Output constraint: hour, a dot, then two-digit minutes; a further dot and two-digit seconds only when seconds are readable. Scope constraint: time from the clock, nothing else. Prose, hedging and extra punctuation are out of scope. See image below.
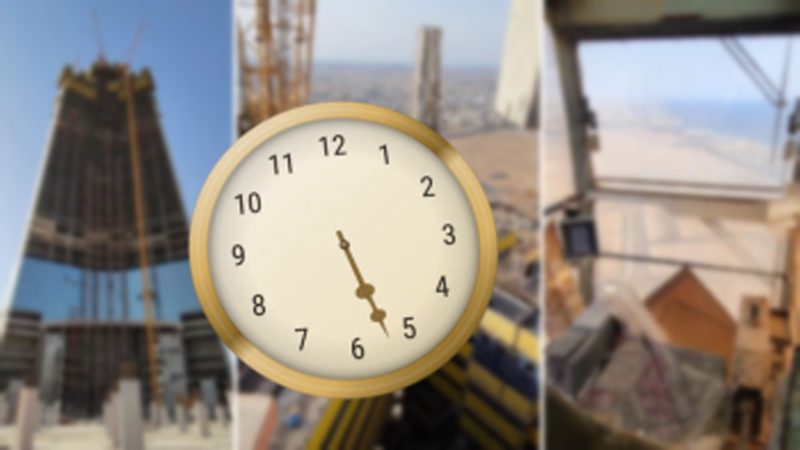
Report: 5.27
